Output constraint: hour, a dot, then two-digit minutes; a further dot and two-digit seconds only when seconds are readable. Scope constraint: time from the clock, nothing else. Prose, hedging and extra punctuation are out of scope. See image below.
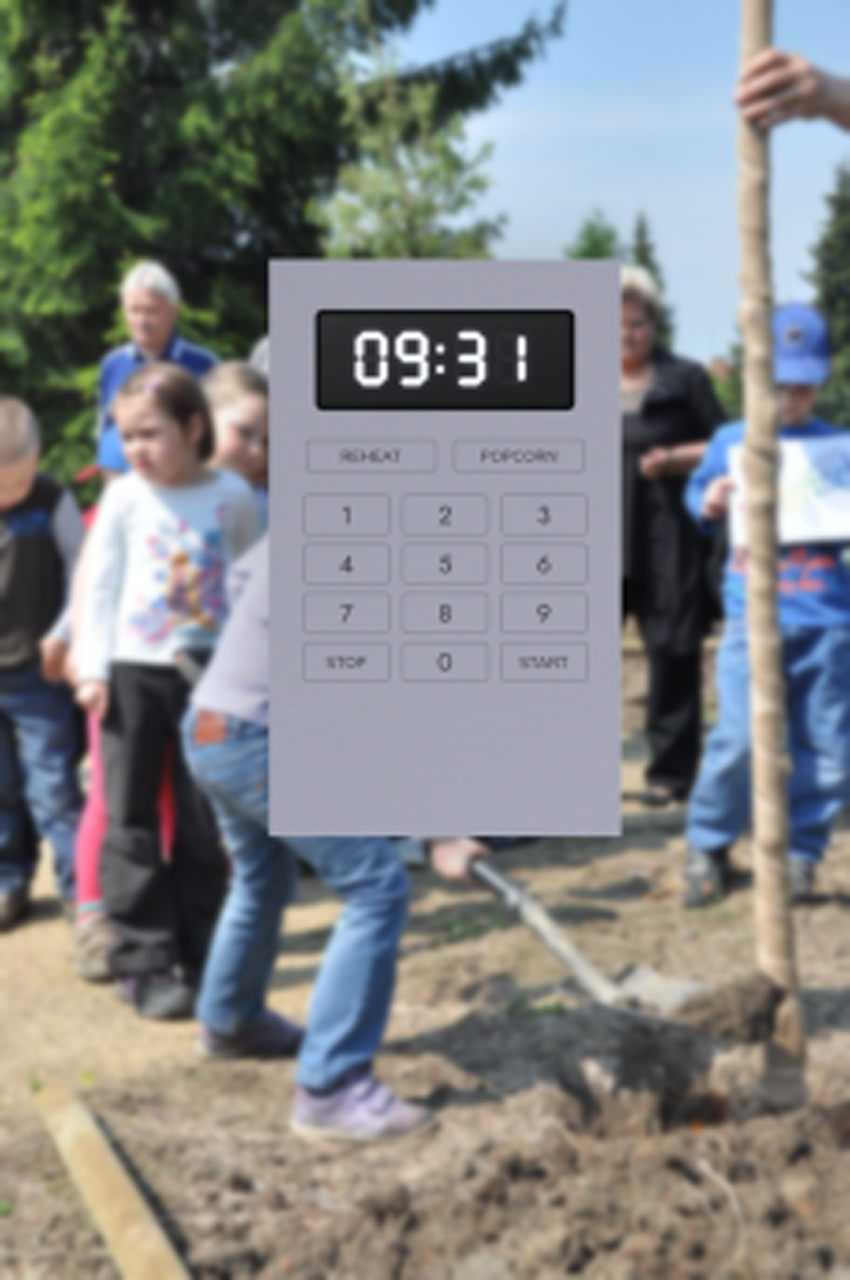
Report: 9.31
